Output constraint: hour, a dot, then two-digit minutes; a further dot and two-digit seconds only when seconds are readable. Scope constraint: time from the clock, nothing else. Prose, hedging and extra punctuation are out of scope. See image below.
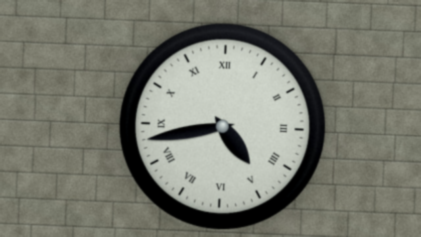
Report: 4.43
